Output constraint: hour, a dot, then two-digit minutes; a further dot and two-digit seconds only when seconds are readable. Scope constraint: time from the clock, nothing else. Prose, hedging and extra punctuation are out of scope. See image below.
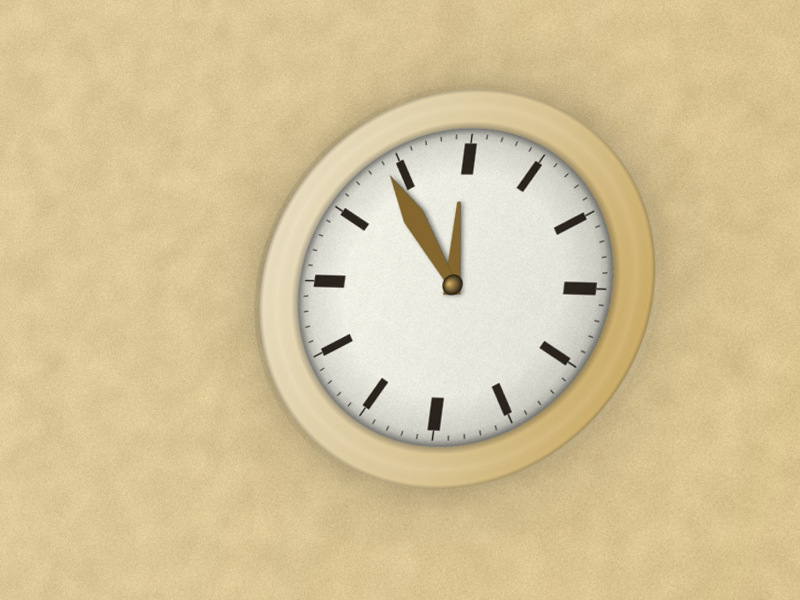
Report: 11.54
